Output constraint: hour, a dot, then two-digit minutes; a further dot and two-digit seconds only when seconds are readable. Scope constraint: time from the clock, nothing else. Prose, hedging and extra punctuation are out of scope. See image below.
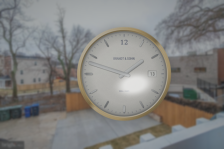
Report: 1.48
